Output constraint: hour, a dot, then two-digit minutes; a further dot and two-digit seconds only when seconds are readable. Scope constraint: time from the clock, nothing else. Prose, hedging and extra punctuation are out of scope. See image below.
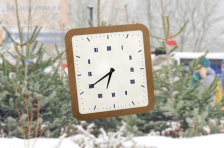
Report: 6.40
